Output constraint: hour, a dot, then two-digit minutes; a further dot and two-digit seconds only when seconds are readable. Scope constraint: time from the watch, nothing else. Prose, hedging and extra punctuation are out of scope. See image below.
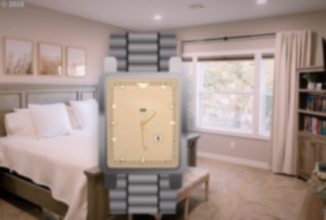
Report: 1.29
